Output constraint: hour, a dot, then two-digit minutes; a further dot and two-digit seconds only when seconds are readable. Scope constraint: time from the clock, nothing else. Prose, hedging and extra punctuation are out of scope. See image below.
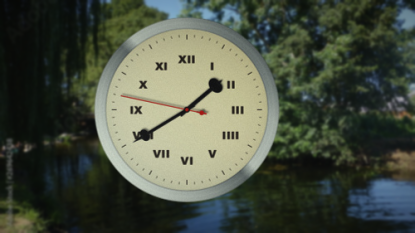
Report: 1.39.47
